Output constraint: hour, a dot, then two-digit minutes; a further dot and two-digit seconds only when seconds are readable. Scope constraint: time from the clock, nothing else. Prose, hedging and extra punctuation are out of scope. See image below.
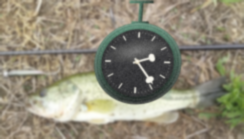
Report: 2.24
